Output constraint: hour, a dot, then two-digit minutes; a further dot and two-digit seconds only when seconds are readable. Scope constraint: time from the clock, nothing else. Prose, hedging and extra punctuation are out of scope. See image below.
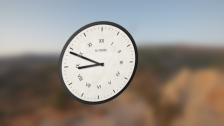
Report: 8.49
